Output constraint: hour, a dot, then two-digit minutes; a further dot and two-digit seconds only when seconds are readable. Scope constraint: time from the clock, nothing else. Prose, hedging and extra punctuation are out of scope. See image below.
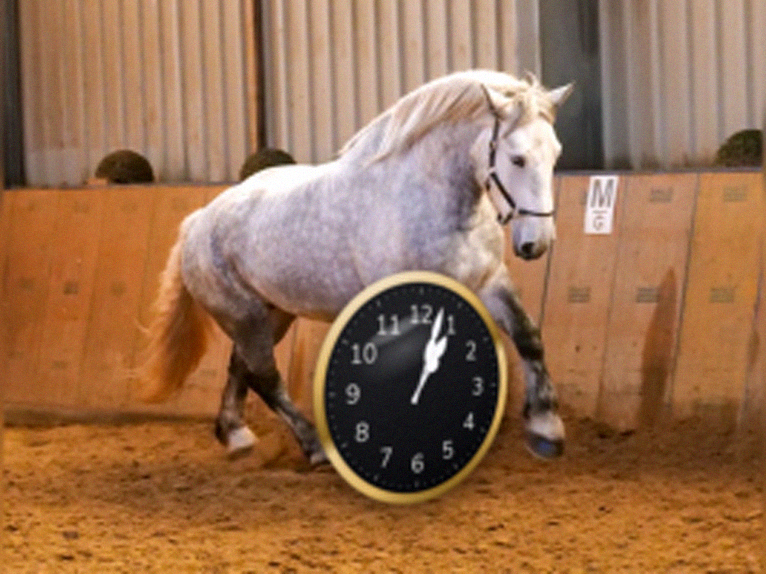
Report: 1.03
